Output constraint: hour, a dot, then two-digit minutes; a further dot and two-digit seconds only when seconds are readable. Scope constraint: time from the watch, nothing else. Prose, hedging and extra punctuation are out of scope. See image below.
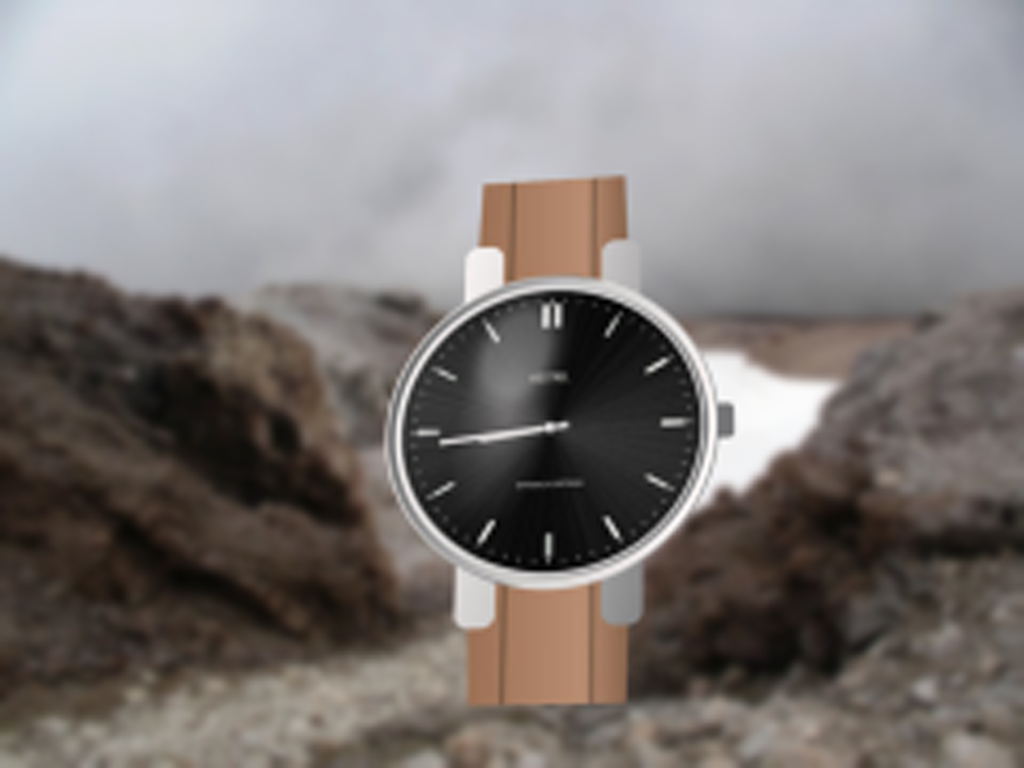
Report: 8.44
